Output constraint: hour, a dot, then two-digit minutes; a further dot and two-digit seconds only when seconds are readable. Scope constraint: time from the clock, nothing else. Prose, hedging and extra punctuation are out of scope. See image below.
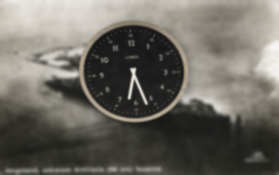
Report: 6.27
